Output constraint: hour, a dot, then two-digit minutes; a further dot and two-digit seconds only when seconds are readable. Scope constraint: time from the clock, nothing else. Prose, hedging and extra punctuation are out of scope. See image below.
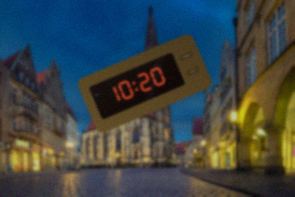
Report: 10.20
